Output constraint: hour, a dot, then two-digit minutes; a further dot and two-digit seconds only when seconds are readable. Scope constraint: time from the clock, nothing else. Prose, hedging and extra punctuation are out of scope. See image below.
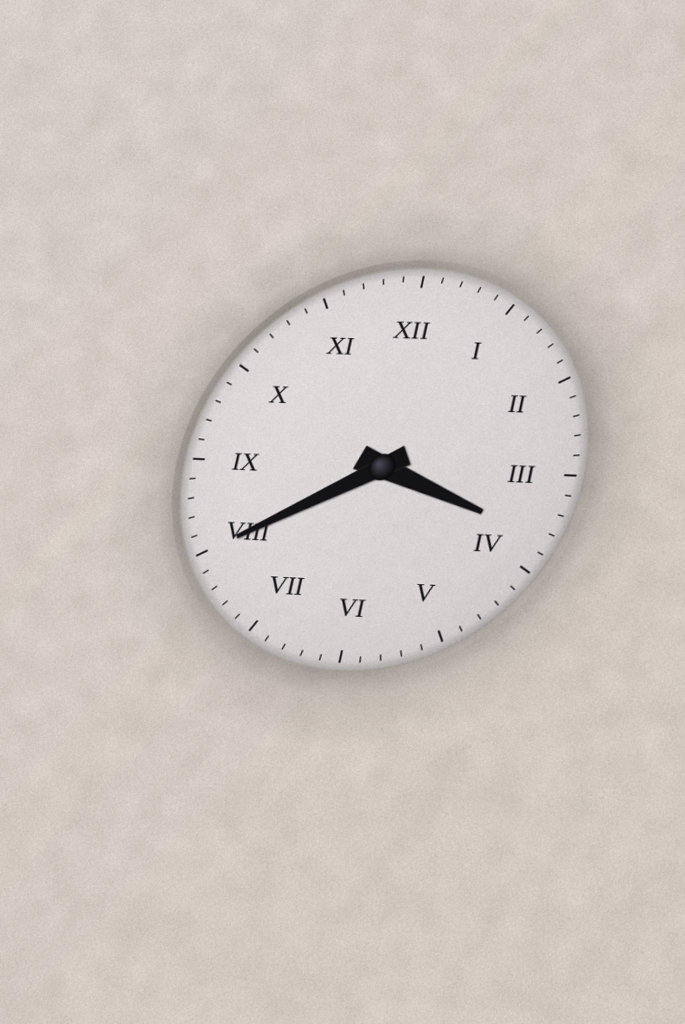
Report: 3.40
